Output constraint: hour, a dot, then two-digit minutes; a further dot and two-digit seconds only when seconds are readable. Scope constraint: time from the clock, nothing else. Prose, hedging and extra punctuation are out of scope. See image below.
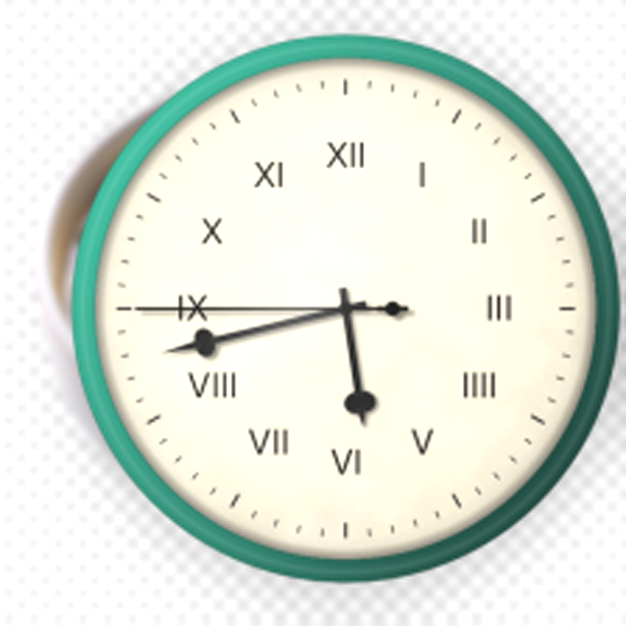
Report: 5.42.45
